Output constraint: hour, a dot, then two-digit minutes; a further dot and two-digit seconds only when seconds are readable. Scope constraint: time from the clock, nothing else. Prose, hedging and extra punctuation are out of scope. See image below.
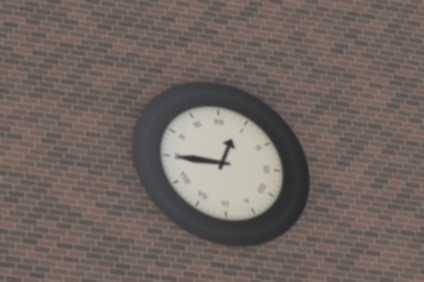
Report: 12.45
